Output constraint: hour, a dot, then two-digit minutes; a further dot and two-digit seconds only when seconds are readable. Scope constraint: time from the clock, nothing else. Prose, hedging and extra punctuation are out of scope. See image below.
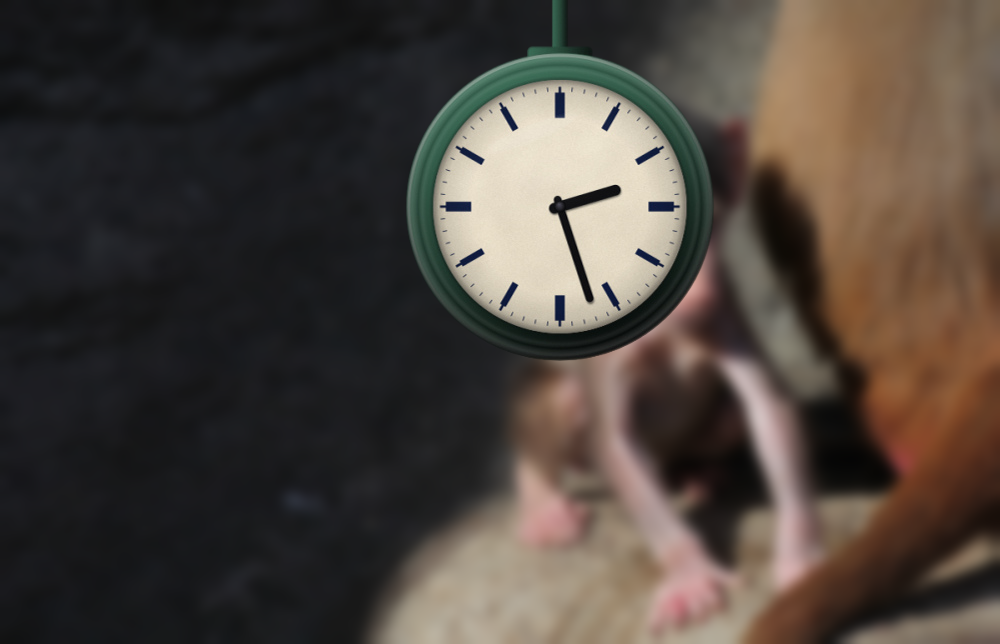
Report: 2.27
